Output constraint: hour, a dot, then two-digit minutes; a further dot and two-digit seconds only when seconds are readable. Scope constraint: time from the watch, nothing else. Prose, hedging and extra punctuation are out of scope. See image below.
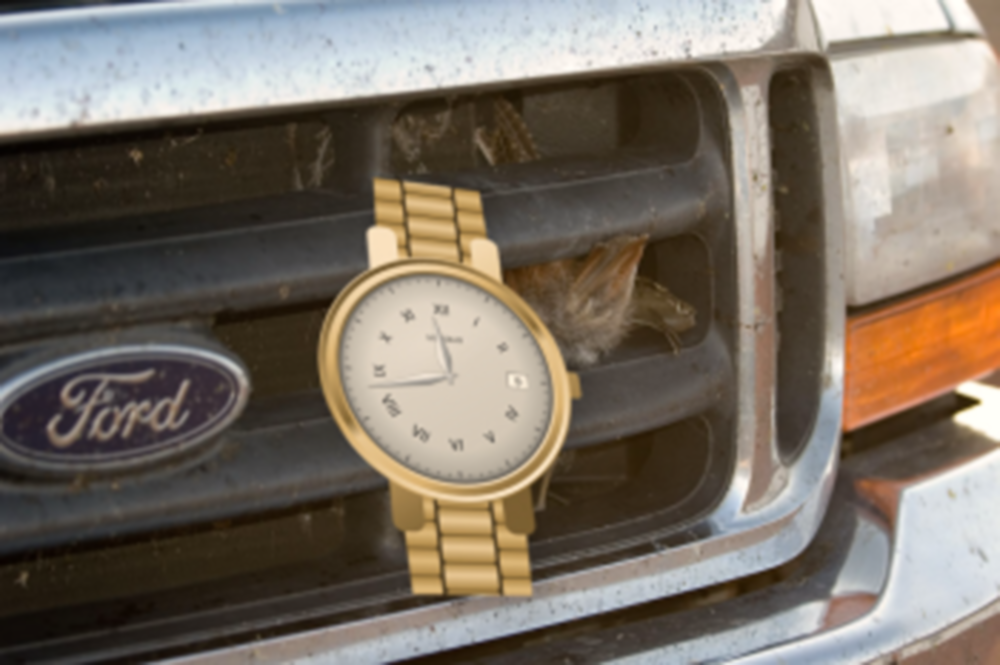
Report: 11.43
